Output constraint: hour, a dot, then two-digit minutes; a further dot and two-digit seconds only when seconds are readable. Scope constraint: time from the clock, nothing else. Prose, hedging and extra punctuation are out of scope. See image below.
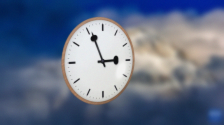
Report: 2.56
